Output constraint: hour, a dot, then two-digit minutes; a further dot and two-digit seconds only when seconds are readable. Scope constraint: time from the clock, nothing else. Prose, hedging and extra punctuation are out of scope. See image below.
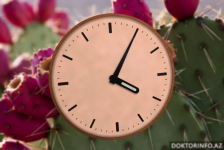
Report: 4.05
